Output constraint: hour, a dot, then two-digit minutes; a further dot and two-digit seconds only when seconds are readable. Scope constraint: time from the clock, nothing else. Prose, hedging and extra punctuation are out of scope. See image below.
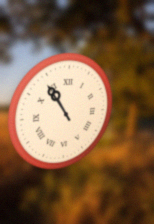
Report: 10.54
